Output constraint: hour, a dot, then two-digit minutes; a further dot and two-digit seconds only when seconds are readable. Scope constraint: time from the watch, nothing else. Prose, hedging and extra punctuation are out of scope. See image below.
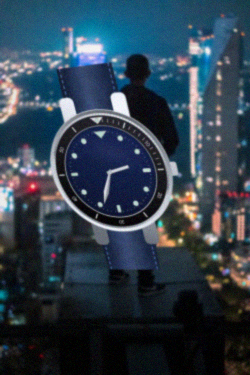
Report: 2.34
